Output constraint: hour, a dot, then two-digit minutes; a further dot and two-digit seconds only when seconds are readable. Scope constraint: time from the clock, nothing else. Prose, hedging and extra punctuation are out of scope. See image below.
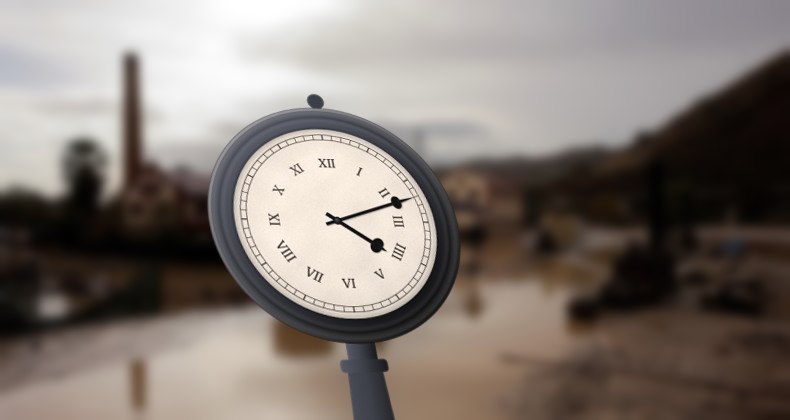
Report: 4.12
